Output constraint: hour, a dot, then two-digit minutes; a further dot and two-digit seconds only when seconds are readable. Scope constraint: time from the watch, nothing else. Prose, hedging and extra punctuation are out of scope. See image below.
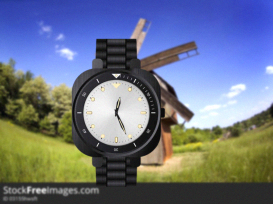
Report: 12.26
